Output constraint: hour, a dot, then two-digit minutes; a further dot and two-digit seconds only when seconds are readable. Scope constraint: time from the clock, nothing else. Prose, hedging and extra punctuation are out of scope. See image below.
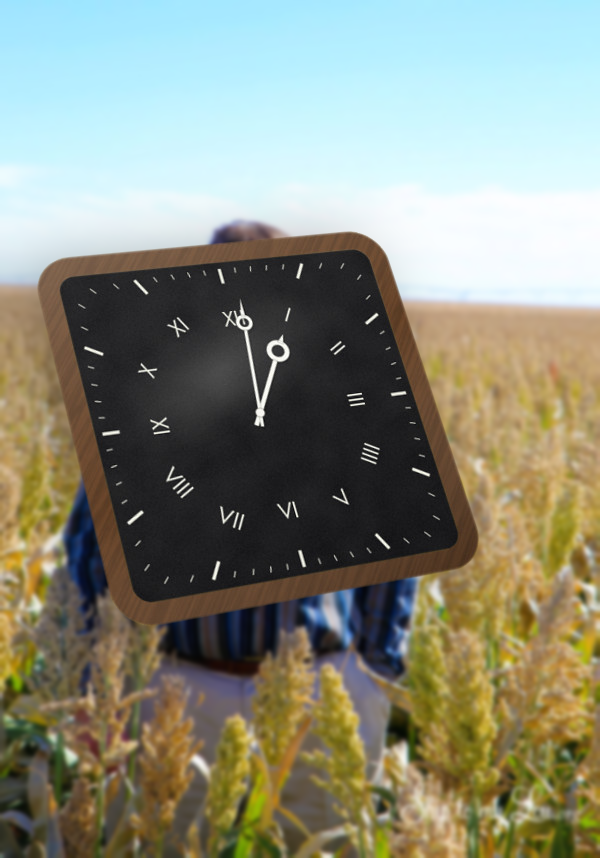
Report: 1.01
